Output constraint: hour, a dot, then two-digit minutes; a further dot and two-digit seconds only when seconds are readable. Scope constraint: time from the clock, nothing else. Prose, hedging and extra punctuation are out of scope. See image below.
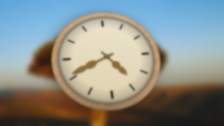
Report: 4.41
